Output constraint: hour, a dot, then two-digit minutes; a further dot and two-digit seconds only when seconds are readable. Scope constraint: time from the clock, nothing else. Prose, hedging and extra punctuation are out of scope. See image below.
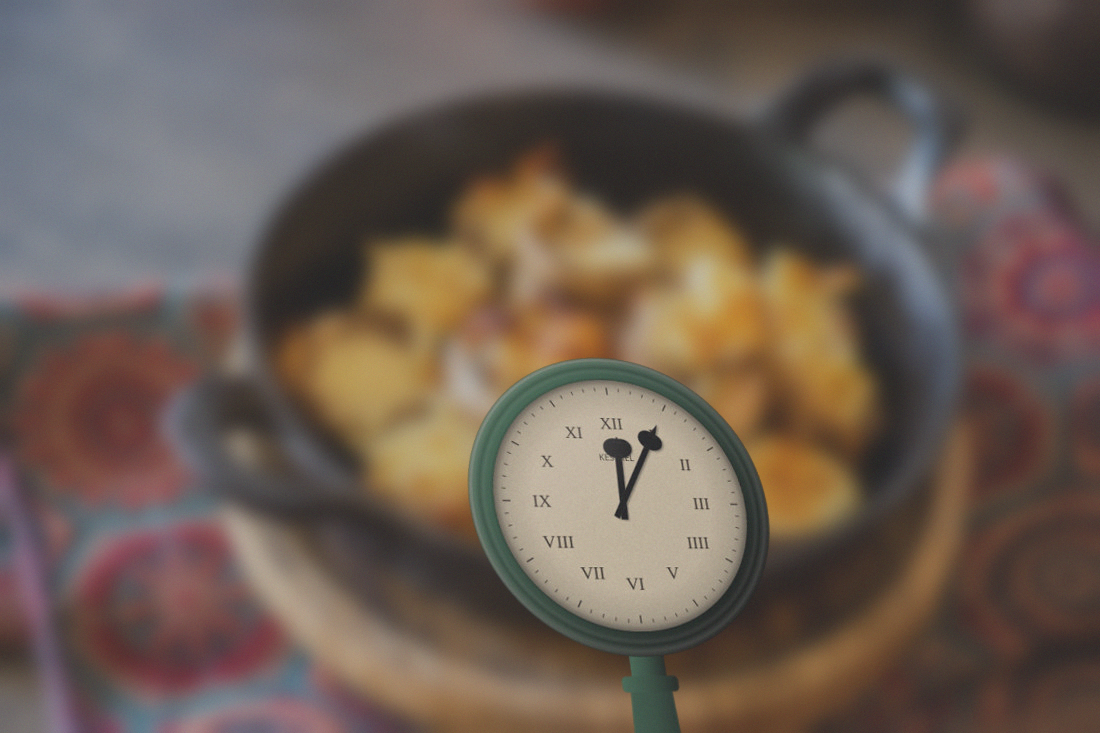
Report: 12.05
